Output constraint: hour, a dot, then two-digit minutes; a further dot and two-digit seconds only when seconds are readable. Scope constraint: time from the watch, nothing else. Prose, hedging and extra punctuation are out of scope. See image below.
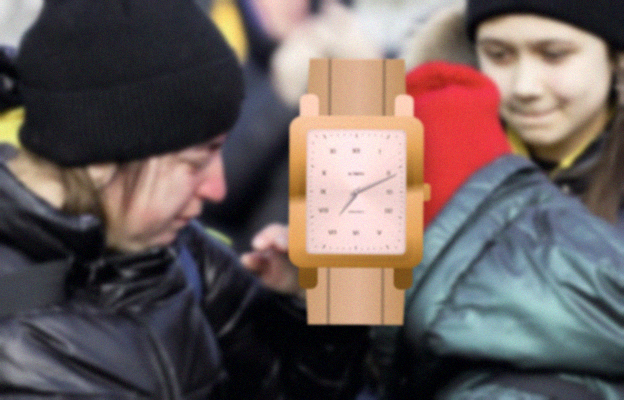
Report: 7.11
